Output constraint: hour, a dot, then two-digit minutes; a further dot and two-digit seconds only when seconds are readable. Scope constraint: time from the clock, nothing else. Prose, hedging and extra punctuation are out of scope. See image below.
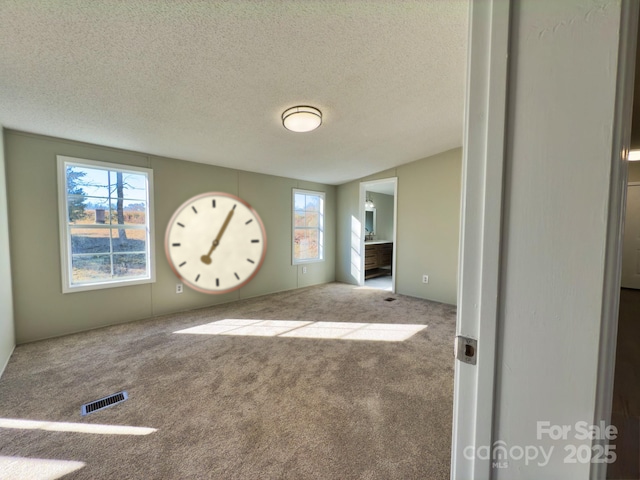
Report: 7.05
